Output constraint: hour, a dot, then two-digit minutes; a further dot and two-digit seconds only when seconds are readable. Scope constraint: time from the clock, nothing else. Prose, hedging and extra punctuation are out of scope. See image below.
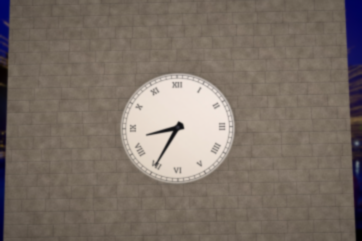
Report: 8.35
